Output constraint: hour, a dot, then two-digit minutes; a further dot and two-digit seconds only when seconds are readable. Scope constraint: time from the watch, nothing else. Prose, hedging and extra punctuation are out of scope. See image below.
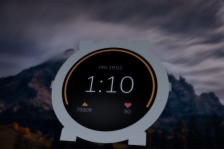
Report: 1.10
